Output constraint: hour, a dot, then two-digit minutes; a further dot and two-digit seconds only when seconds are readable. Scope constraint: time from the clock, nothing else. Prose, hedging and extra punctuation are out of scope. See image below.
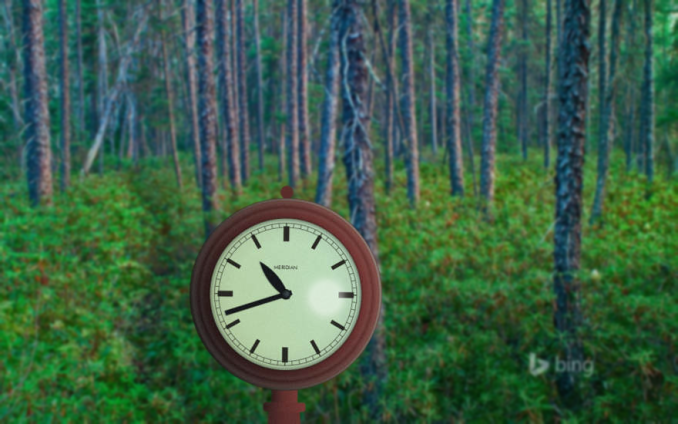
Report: 10.42
